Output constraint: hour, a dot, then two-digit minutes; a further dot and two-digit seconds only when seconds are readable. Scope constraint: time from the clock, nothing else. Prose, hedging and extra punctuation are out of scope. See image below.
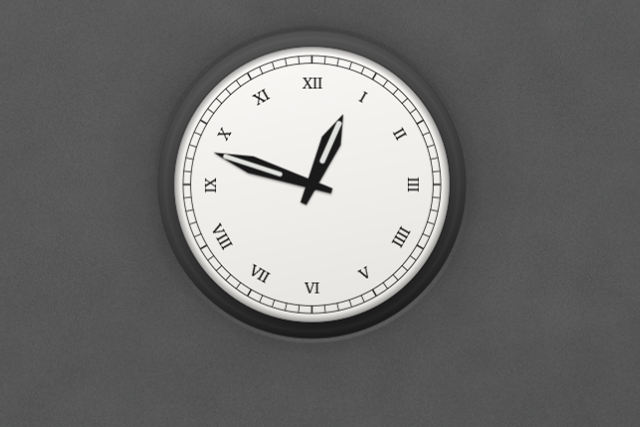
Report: 12.48
